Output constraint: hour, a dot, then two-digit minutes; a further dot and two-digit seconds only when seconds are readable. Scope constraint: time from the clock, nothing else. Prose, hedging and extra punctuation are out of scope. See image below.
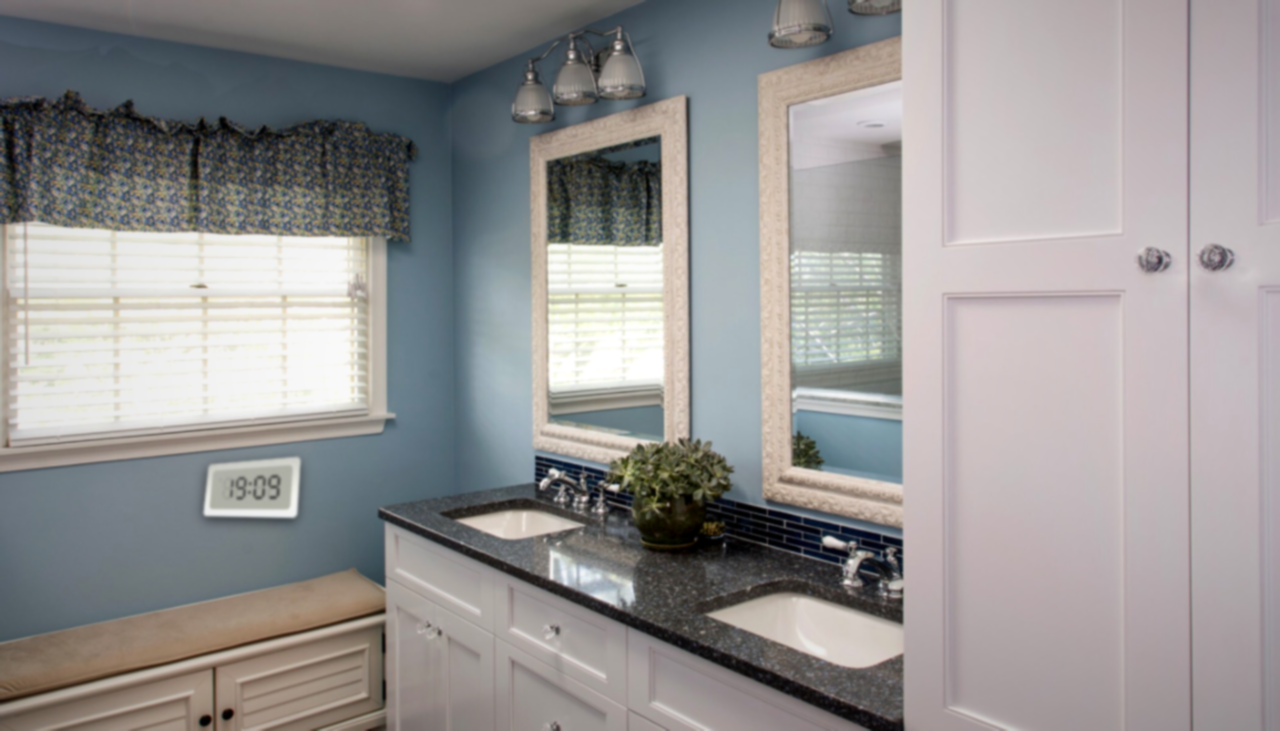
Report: 19.09
